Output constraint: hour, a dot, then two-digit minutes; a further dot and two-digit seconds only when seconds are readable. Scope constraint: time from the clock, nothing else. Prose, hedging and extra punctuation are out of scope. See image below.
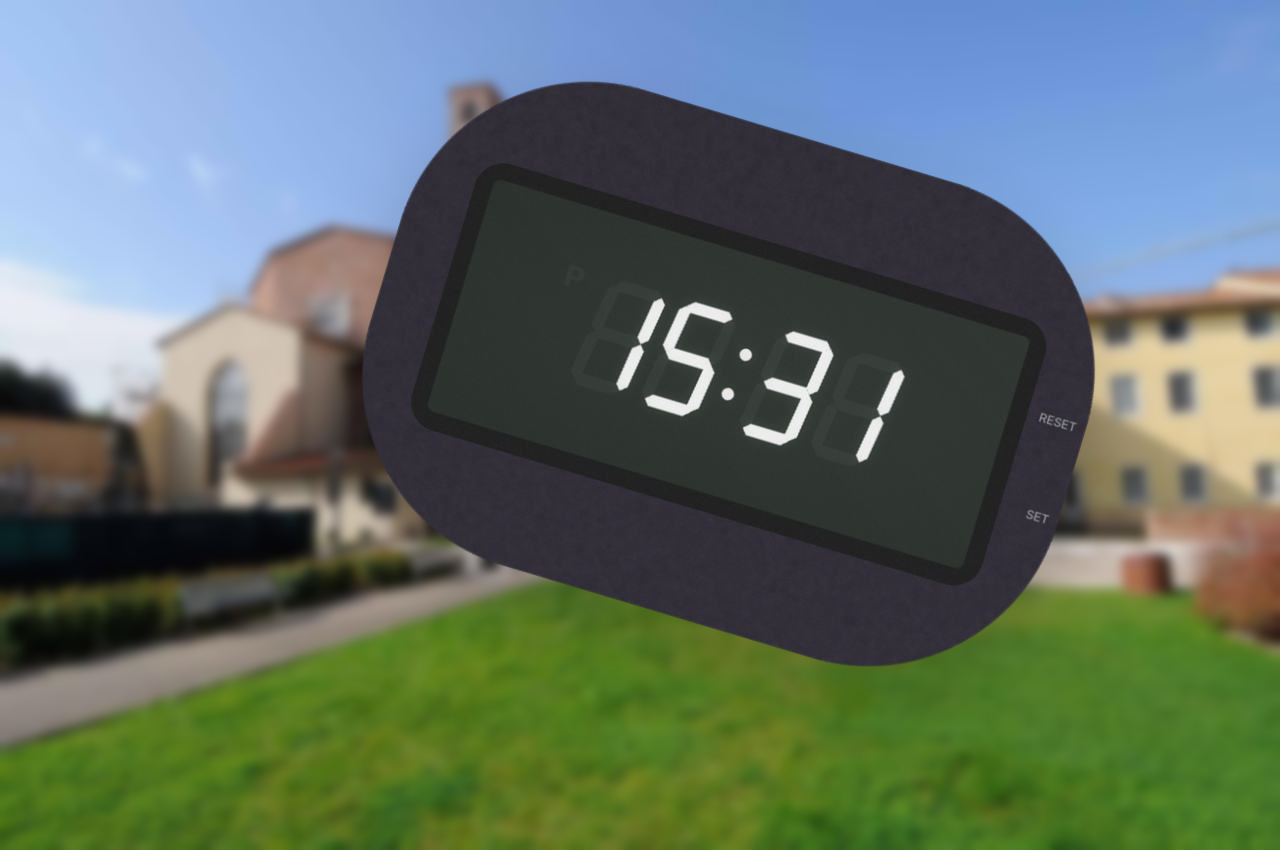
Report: 15.31
